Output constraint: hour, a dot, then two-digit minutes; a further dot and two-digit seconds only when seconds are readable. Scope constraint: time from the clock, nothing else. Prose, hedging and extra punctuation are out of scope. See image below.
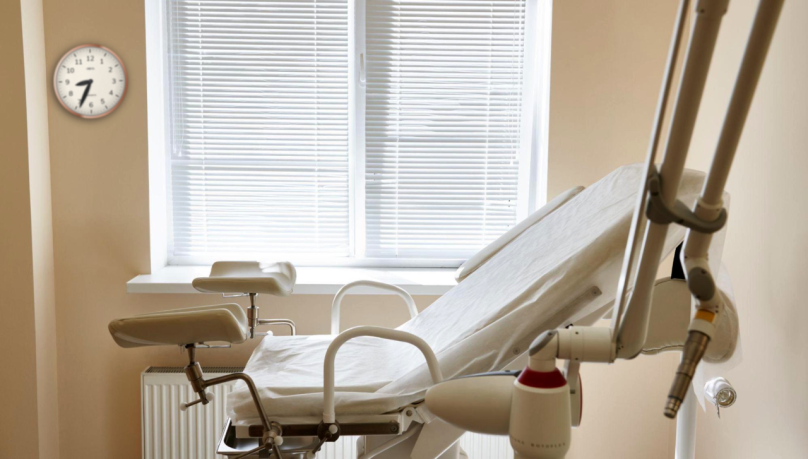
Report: 8.34
